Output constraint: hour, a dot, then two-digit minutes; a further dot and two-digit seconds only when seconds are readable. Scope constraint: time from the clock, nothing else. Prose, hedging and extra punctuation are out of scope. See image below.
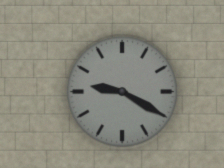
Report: 9.20
